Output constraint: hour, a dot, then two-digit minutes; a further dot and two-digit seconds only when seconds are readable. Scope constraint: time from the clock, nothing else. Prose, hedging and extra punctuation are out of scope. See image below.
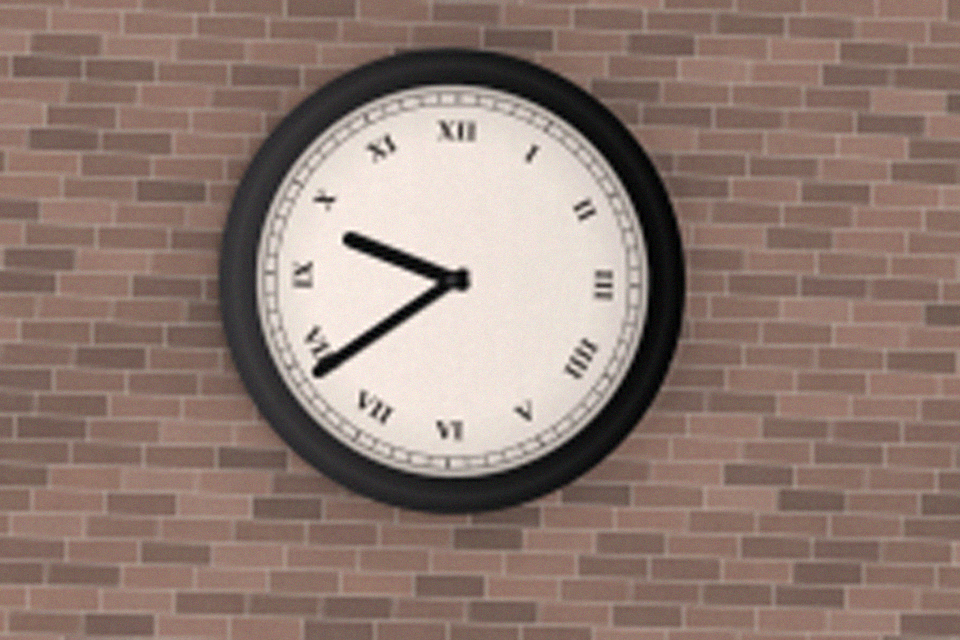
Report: 9.39
